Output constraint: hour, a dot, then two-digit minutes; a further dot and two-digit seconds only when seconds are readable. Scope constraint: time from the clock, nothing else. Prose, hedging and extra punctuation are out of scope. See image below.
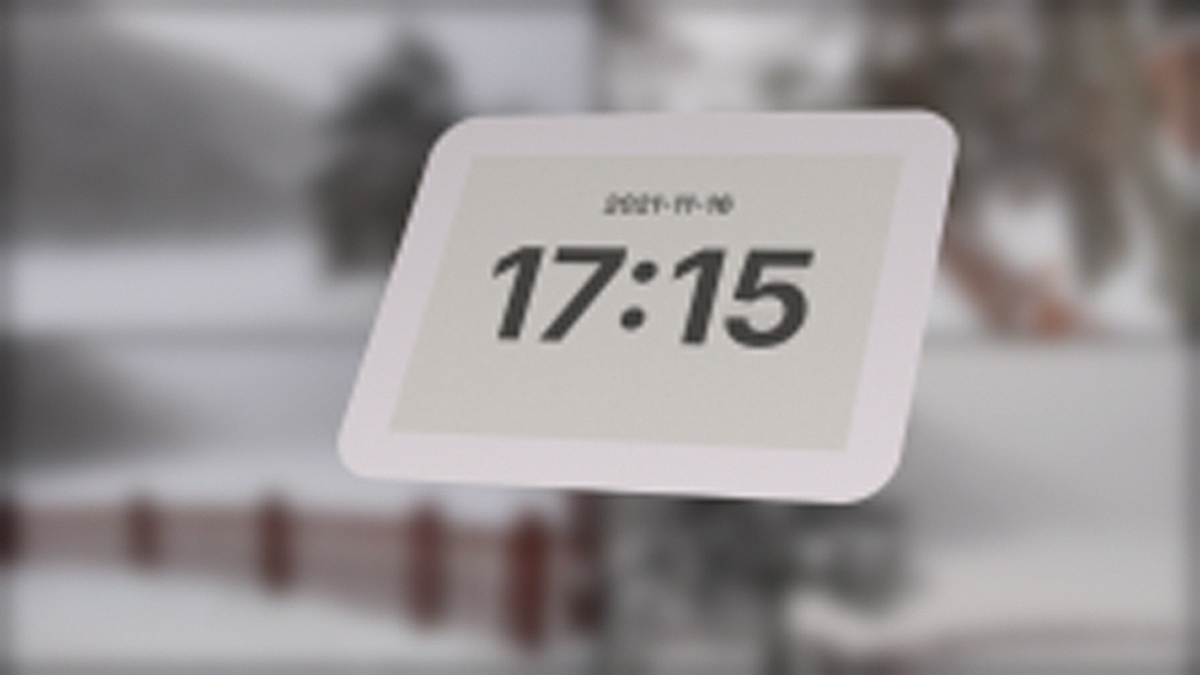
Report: 17.15
